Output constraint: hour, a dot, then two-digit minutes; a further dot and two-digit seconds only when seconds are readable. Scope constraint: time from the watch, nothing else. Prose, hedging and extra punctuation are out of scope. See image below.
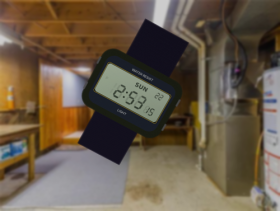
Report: 2.53.15
